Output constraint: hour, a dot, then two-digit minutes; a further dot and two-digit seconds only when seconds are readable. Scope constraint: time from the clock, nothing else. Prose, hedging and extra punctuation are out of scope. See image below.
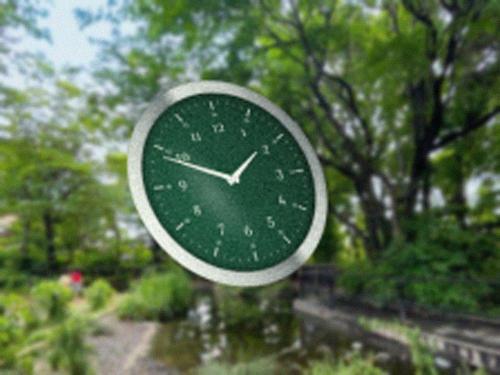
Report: 1.49
